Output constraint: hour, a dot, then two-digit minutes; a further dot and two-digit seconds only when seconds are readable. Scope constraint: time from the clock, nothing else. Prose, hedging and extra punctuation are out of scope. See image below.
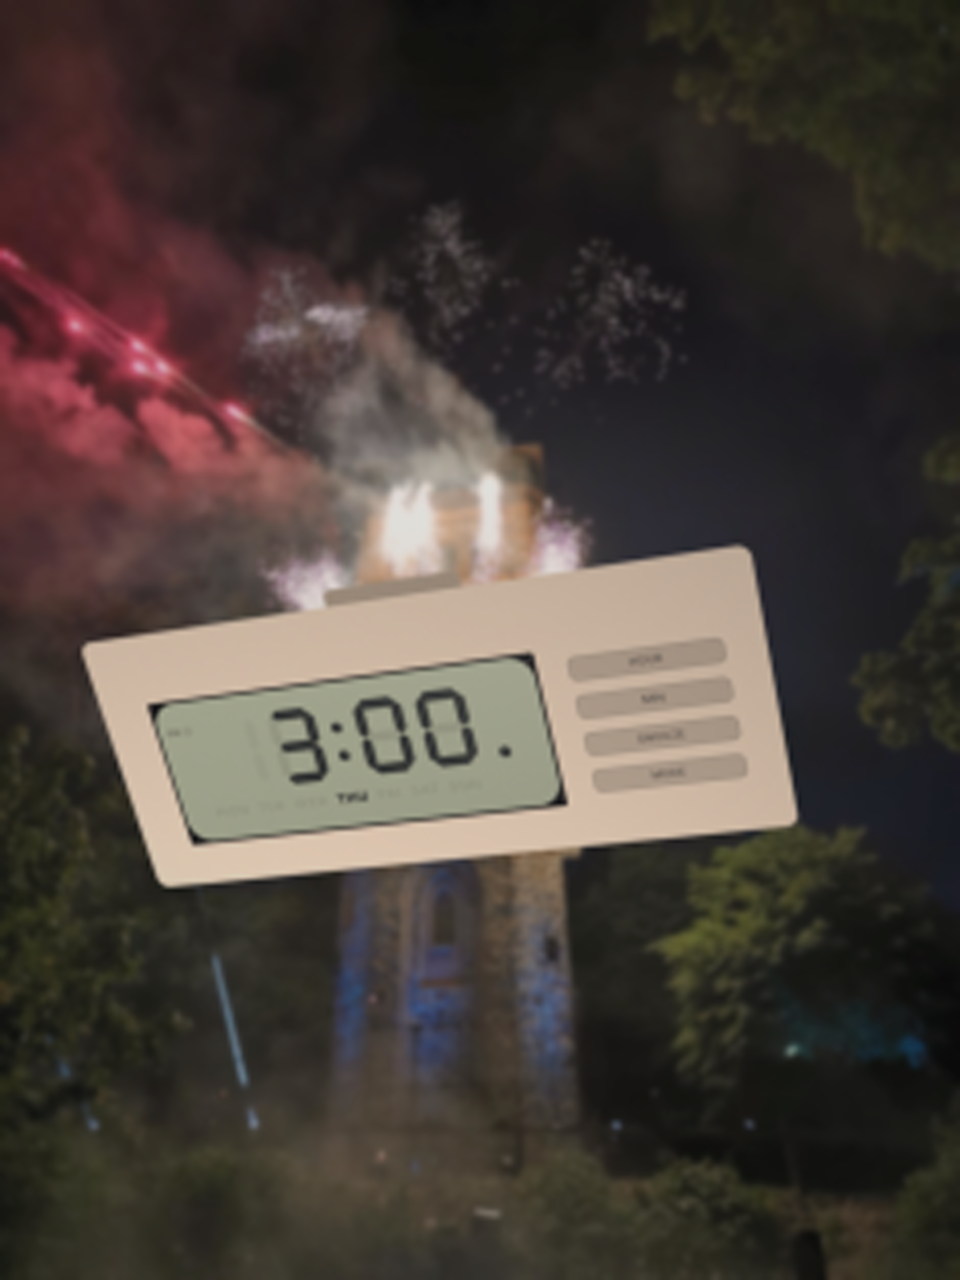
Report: 3.00
